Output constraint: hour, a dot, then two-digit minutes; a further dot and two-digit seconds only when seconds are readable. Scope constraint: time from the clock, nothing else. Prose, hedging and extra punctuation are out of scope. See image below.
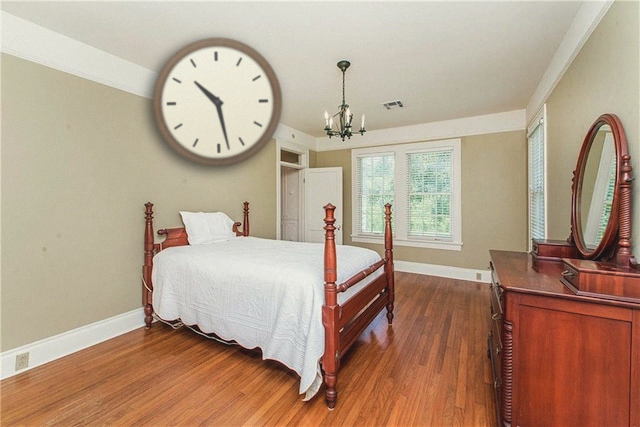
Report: 10.28
